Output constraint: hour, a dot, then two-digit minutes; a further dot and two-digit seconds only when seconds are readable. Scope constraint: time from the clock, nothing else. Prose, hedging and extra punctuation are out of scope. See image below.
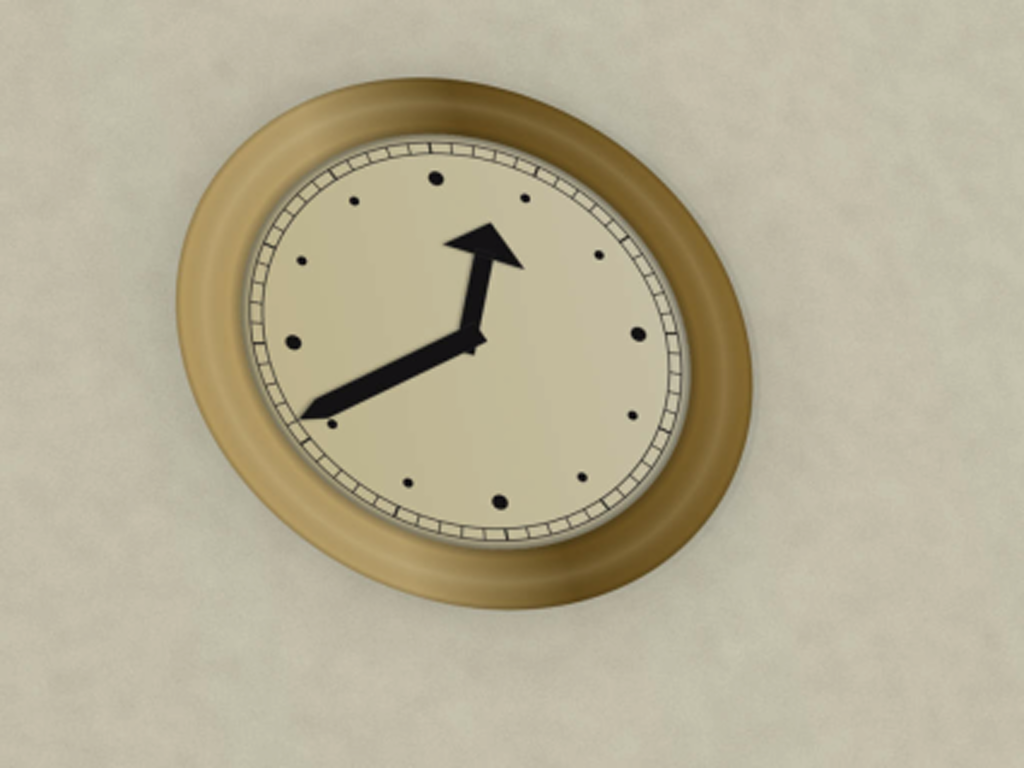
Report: 12.41
